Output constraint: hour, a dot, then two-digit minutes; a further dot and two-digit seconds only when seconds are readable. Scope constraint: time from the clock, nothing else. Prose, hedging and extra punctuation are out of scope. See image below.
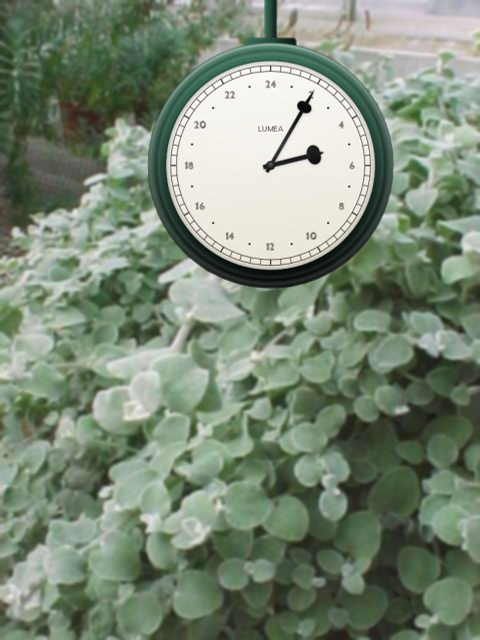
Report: 5.05
